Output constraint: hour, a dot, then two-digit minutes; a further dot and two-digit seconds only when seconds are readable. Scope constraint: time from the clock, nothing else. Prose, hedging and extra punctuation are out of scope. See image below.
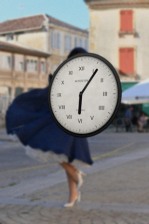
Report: 6.06
